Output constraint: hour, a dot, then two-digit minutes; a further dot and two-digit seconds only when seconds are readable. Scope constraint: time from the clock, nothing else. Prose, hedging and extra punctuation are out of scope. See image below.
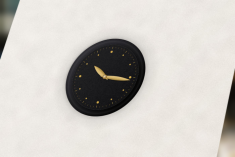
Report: 10.16
